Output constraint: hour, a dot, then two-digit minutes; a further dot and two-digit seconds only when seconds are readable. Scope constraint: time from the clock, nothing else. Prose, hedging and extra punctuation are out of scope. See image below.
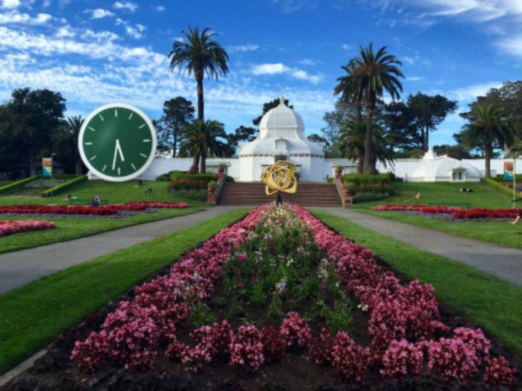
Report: 5.32
